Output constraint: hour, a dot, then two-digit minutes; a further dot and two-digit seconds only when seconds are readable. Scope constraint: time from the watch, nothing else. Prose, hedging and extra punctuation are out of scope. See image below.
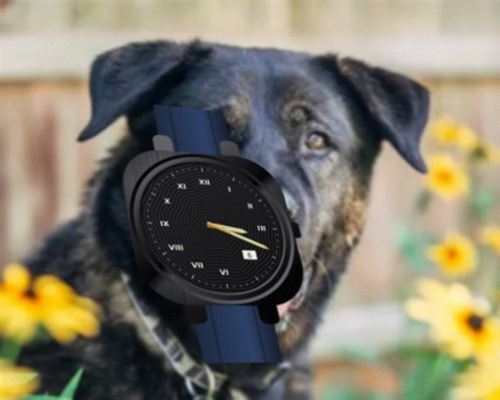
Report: 3.19
